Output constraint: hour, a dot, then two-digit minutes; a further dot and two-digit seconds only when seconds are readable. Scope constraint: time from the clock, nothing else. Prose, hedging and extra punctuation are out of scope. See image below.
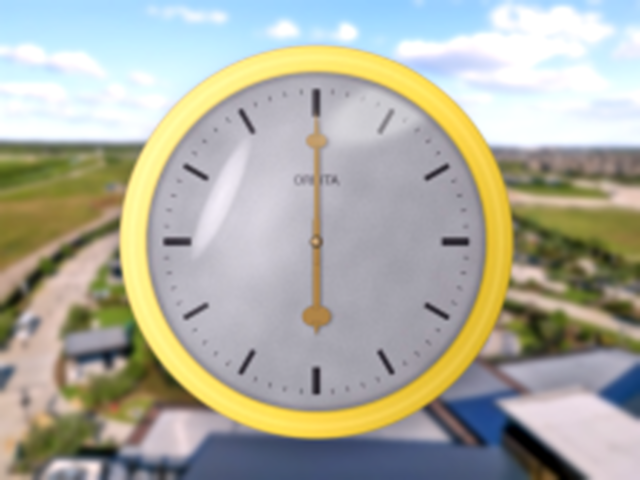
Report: 6.00
